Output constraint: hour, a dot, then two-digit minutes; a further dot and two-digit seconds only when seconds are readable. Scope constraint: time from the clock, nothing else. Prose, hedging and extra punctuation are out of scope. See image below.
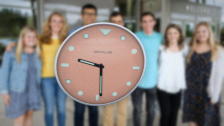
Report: 9.29
